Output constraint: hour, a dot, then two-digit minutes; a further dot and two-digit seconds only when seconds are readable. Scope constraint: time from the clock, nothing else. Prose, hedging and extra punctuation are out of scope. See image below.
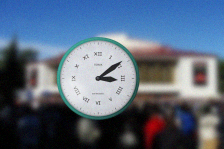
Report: 3.09
